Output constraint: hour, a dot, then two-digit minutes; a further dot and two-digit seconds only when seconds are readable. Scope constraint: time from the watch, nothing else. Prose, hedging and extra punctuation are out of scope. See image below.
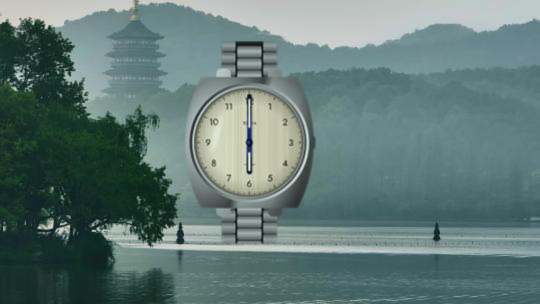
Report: 6.00
